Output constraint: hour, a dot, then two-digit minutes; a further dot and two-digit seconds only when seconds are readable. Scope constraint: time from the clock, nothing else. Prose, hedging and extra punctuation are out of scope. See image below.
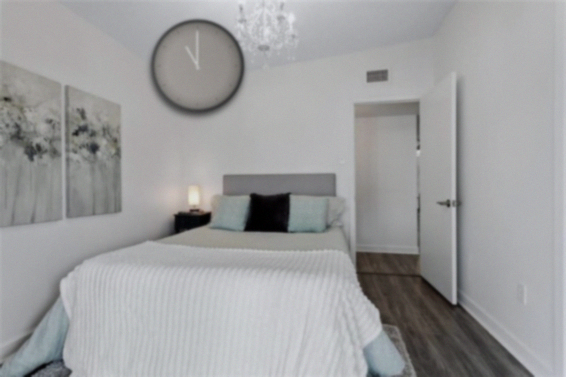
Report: 11.00
